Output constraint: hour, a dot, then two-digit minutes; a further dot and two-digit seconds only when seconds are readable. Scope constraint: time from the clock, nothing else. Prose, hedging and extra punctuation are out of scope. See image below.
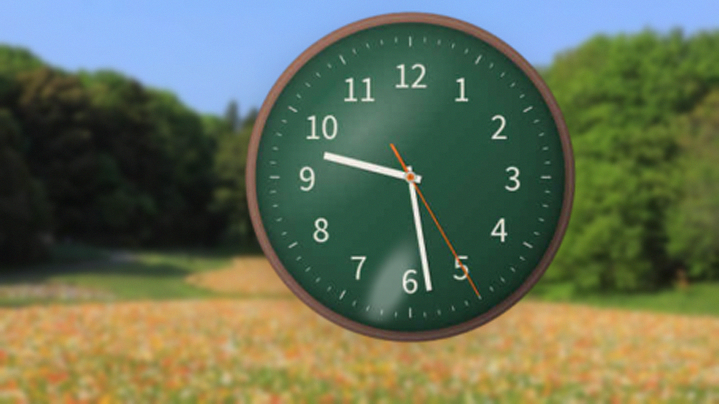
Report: 9.28.25
